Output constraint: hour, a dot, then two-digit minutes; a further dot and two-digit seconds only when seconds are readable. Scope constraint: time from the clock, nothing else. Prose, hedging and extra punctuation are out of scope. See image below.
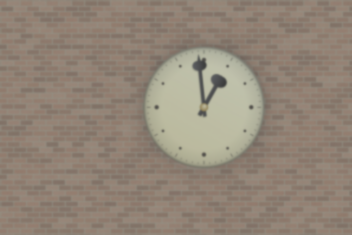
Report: 12.59
